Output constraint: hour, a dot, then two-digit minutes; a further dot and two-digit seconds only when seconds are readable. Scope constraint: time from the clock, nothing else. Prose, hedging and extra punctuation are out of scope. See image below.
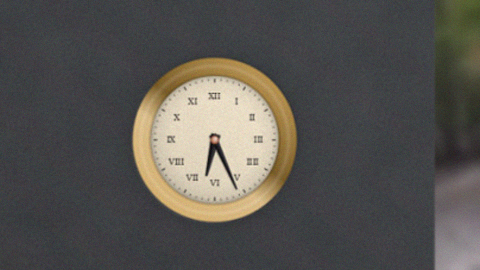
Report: 6.26
